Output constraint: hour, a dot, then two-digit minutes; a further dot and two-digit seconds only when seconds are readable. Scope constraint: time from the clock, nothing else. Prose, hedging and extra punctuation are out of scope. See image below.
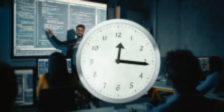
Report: 12.16
